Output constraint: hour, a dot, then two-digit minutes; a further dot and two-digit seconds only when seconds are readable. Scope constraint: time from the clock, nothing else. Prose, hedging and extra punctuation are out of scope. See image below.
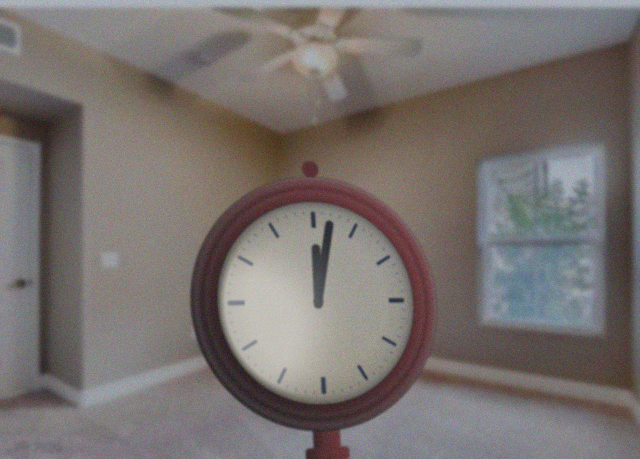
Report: 12.02
